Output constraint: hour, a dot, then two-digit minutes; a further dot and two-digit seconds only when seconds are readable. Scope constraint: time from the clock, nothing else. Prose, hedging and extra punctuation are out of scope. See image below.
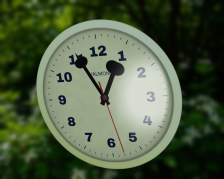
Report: 12.55.28
